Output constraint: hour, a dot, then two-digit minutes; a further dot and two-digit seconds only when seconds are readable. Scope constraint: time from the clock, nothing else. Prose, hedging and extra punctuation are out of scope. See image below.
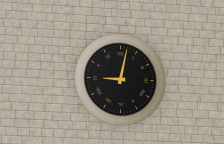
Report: 9.02
